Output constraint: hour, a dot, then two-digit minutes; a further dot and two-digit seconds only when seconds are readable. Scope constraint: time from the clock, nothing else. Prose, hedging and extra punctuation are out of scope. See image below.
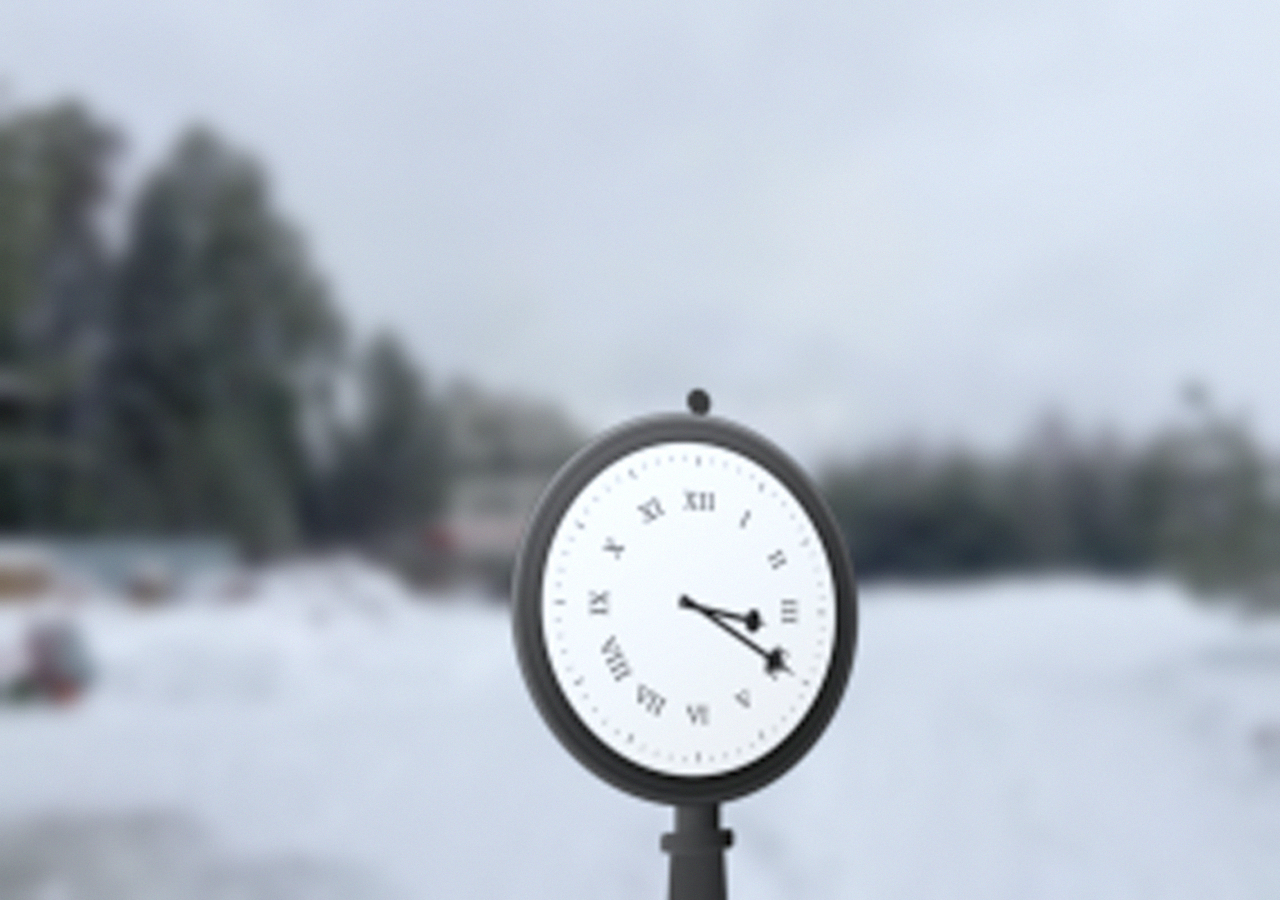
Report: 3.20
